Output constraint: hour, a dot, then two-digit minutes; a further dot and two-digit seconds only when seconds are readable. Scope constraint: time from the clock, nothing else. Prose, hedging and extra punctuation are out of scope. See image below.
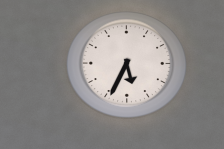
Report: 5.34
